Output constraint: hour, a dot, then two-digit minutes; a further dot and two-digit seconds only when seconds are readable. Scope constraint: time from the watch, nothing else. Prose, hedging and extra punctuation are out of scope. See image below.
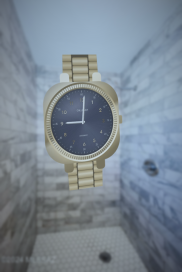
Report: 9.01
